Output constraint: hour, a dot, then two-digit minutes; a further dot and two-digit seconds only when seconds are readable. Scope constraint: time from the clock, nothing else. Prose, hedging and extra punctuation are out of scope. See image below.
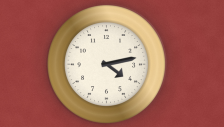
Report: 4.13
